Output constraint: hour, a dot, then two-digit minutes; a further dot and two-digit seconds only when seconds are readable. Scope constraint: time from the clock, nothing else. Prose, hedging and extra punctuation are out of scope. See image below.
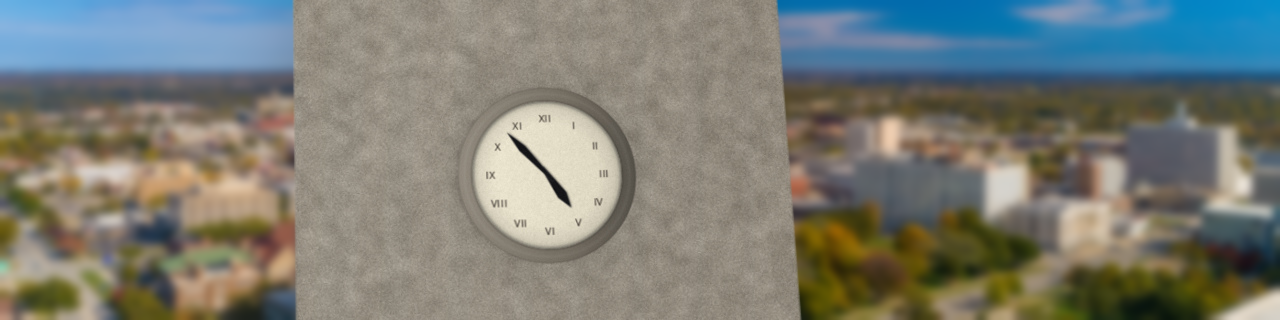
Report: 4.53
